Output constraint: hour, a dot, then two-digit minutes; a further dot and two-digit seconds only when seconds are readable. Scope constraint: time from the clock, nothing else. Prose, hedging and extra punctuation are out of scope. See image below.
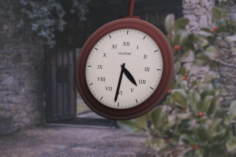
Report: 4.31
